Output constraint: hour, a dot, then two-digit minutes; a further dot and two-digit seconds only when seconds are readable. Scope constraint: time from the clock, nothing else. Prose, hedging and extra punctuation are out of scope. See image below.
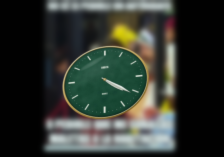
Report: 4.21
